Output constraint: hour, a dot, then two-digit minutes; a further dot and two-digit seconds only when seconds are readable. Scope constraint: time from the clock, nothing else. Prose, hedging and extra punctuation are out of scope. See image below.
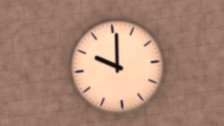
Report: 10.01
